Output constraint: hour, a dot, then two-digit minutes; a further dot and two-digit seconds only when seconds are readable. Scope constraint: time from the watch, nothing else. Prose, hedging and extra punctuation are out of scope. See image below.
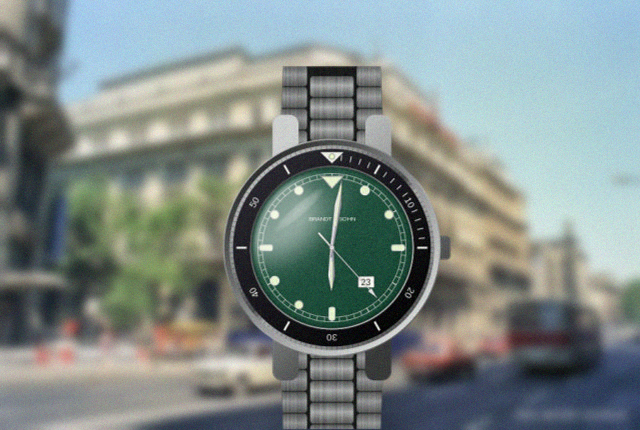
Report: 6.01.23
